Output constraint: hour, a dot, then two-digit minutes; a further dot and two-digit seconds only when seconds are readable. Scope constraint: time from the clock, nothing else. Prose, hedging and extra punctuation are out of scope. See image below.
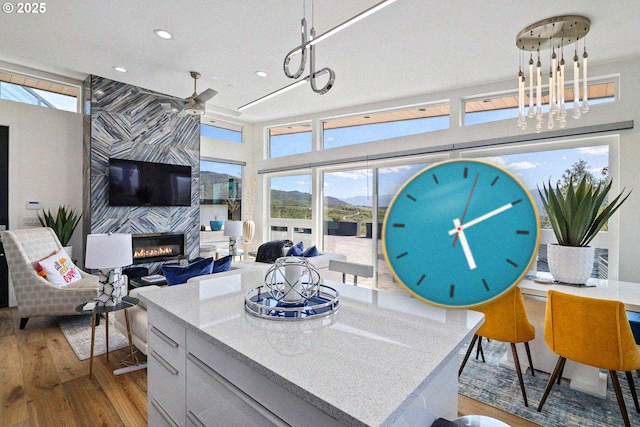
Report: 5.10.02
